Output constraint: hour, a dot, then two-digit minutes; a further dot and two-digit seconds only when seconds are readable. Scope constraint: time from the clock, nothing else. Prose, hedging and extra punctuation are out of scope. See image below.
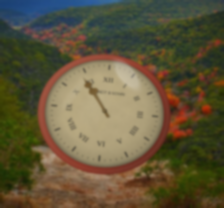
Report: 10.54
